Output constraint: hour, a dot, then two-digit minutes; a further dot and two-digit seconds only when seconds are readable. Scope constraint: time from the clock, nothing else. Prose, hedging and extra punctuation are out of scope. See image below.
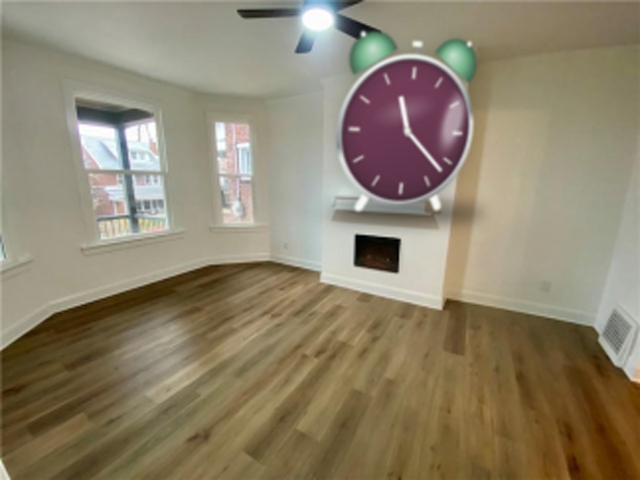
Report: 11.22
